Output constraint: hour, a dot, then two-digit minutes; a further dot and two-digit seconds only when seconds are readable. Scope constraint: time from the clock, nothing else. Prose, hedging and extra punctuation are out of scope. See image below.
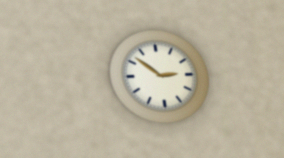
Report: 2.52
